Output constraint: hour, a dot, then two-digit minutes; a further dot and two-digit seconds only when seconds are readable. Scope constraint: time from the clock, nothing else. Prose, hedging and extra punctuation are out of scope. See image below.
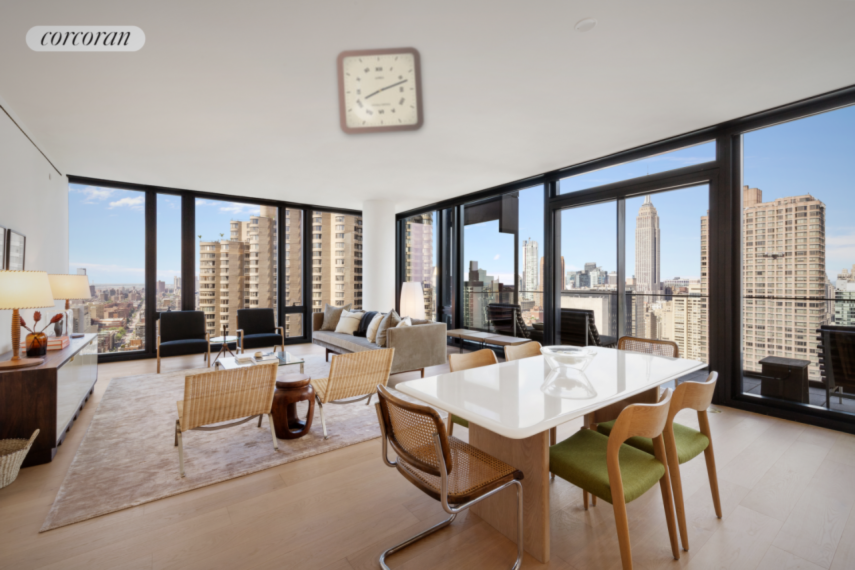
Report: 8.12
